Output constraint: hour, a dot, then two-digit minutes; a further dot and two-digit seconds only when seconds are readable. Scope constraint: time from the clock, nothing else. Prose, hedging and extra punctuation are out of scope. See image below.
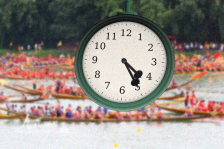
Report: 4.25
